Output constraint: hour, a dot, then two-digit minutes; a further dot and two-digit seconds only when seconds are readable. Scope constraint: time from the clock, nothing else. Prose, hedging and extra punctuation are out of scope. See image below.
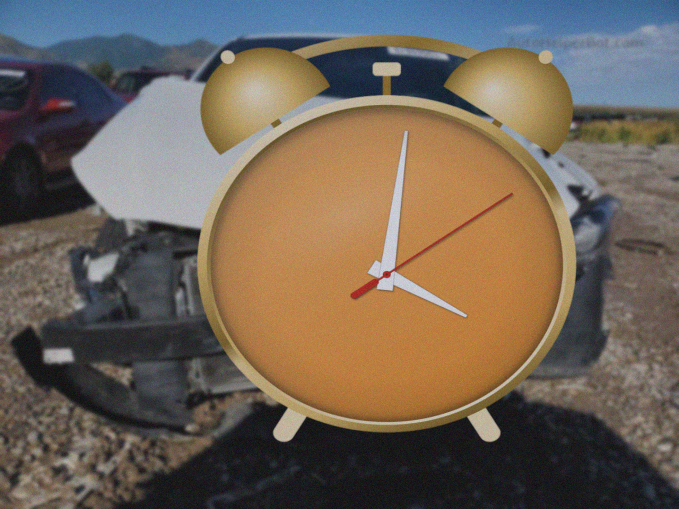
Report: 4.01.09
